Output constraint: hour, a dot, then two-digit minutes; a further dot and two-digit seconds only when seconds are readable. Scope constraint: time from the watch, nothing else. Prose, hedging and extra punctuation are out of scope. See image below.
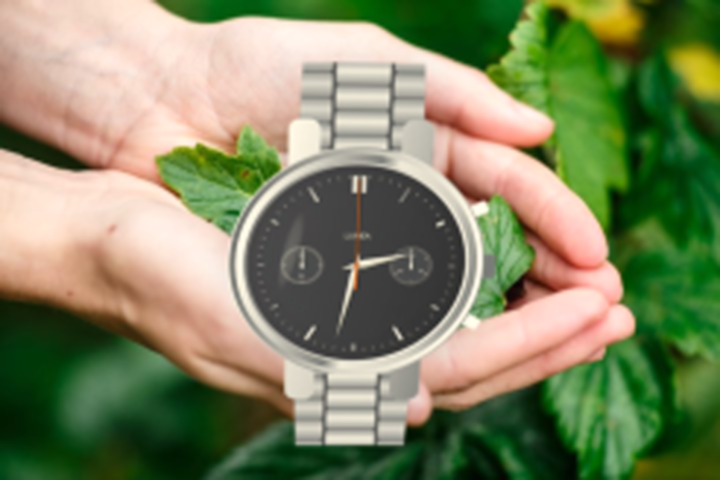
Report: 2.32
